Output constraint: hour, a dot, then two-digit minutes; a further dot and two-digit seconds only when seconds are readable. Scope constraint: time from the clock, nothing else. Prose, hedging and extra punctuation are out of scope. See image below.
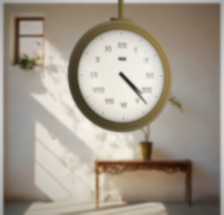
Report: 4.23
